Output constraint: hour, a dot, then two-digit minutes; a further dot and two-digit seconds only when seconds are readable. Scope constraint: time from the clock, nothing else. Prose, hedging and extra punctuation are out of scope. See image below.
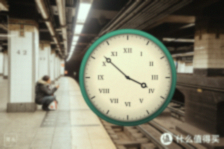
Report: 3.52
